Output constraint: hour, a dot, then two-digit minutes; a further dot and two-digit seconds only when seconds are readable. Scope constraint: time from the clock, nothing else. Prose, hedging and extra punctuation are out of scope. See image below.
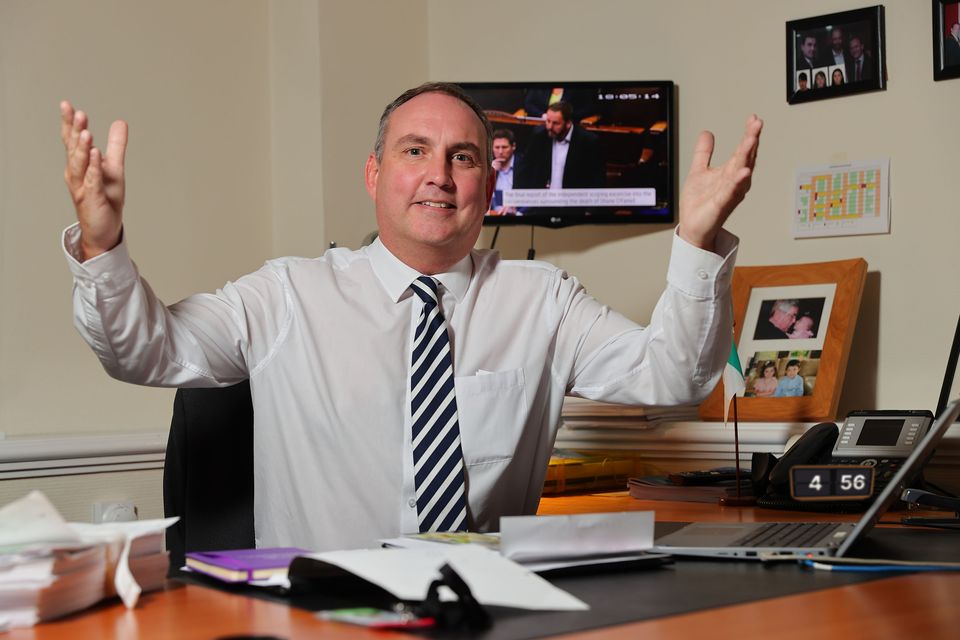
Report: 4.56
